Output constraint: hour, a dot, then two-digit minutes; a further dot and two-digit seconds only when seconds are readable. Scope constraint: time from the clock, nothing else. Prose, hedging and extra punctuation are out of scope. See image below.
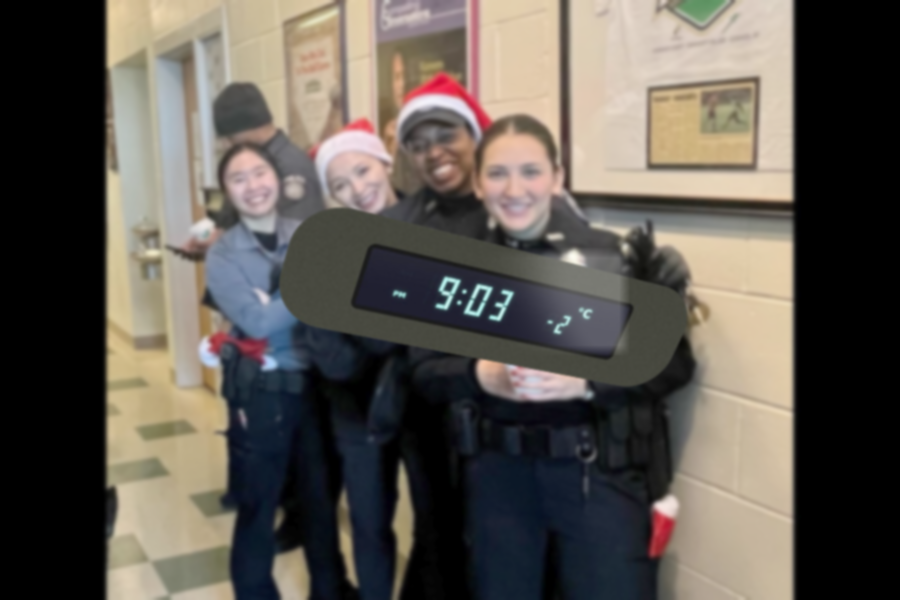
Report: 9.03
